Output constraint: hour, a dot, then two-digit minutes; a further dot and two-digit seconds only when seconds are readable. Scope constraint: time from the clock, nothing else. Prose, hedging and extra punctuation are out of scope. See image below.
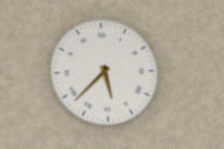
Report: 5.38
